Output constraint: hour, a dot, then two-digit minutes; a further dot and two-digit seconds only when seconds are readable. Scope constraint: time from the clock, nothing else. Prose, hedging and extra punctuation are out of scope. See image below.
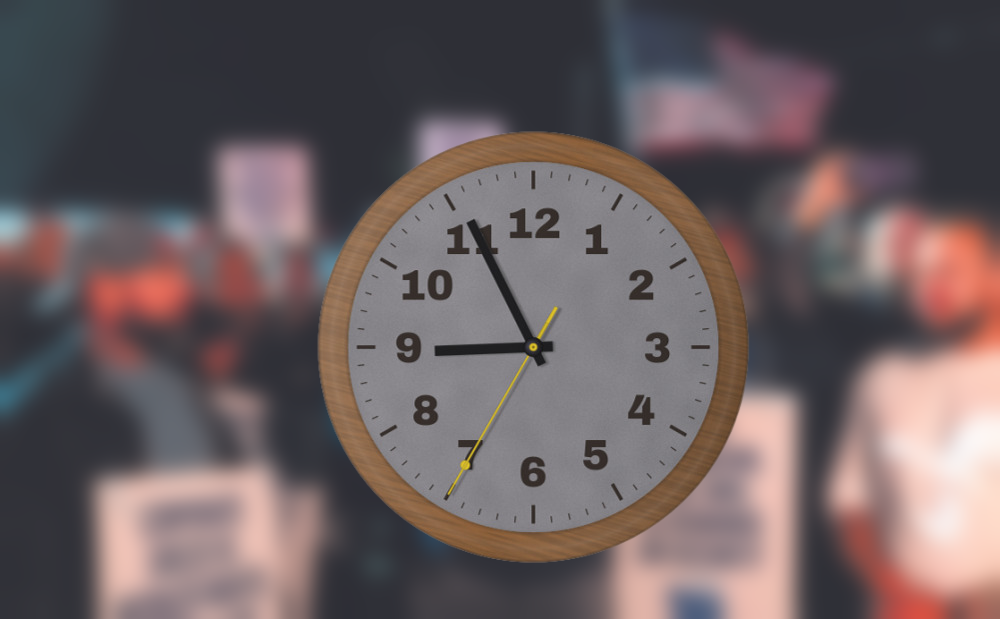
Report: 8.55.35
